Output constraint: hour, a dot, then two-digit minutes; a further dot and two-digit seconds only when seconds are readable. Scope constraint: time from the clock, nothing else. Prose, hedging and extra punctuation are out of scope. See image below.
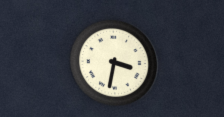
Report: 3.32
